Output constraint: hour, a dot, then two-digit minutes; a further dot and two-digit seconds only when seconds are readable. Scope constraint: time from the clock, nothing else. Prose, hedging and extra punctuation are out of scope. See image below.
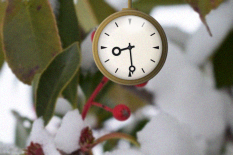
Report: 8.29
